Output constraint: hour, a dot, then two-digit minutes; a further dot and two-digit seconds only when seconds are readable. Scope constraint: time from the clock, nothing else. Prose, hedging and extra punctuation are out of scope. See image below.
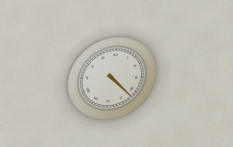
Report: 4.22
